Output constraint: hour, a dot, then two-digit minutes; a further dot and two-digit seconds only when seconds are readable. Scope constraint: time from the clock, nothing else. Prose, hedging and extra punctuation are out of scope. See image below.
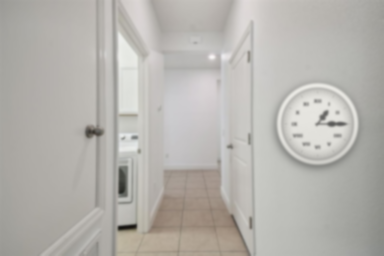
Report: 1.15
